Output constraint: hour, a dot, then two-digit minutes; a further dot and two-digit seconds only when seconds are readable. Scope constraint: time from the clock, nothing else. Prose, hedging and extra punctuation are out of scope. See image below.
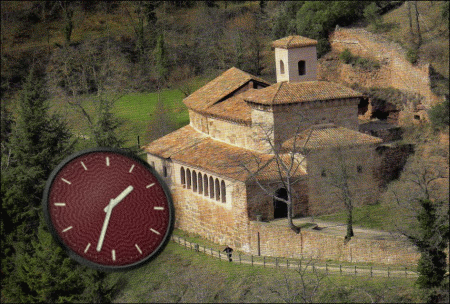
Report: 1.33
